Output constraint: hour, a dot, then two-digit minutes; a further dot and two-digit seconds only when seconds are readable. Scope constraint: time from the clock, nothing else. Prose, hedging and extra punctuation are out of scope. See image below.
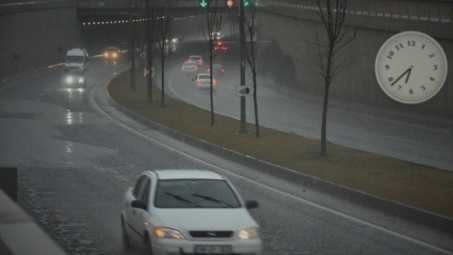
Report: 6.38
